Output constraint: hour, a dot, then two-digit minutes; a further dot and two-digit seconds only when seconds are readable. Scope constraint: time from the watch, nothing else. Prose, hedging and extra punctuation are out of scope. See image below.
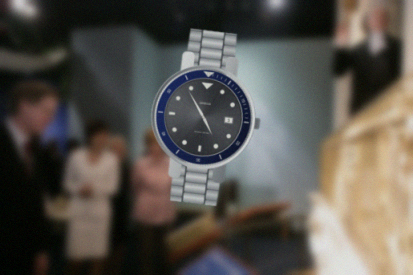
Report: 4.54
